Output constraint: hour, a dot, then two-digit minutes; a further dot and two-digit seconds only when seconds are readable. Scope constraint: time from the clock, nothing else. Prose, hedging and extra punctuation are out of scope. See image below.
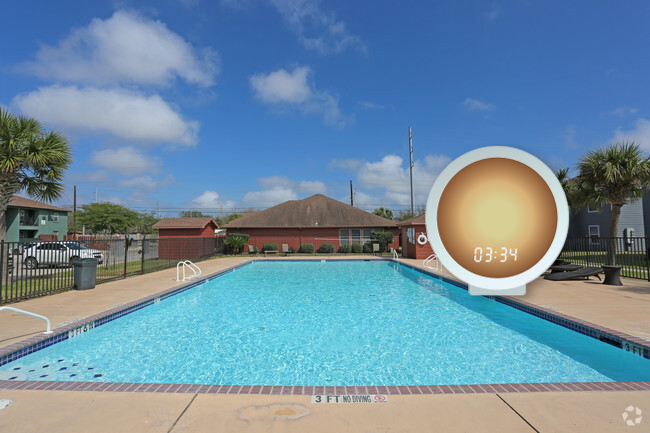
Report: 3.34
